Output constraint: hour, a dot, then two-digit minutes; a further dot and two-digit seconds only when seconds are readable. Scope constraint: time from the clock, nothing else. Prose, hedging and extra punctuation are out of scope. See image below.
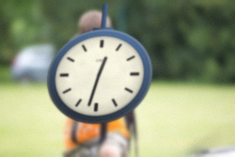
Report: 12.32
